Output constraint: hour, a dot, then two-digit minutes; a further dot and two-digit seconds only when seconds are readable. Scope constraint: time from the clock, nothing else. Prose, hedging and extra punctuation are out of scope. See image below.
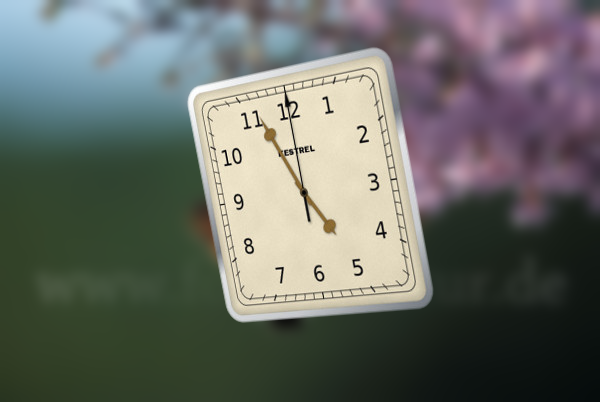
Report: 4.56.00
